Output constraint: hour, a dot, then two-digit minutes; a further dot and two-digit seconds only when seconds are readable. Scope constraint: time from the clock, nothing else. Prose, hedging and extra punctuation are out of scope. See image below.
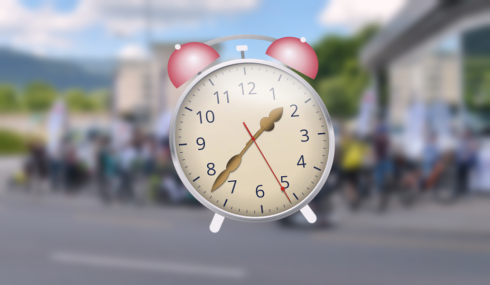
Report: 1.37.26
